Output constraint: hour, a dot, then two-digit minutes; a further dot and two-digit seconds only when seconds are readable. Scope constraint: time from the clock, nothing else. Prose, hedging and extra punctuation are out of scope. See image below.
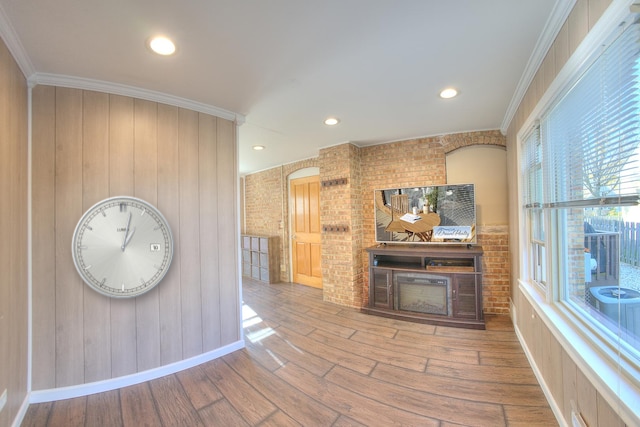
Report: 1.02
